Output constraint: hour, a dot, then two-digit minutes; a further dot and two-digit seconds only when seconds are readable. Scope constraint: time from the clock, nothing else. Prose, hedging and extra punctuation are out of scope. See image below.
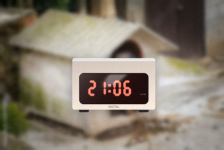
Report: 21.06
